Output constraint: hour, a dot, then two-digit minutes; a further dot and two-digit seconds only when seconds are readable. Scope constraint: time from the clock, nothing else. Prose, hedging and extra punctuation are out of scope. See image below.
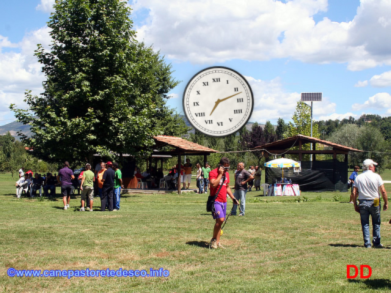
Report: 7.12
